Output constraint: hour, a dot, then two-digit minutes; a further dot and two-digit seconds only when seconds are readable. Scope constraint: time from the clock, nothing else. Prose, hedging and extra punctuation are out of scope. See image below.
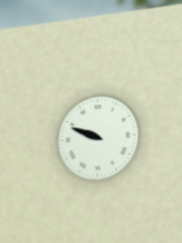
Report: 9.49
